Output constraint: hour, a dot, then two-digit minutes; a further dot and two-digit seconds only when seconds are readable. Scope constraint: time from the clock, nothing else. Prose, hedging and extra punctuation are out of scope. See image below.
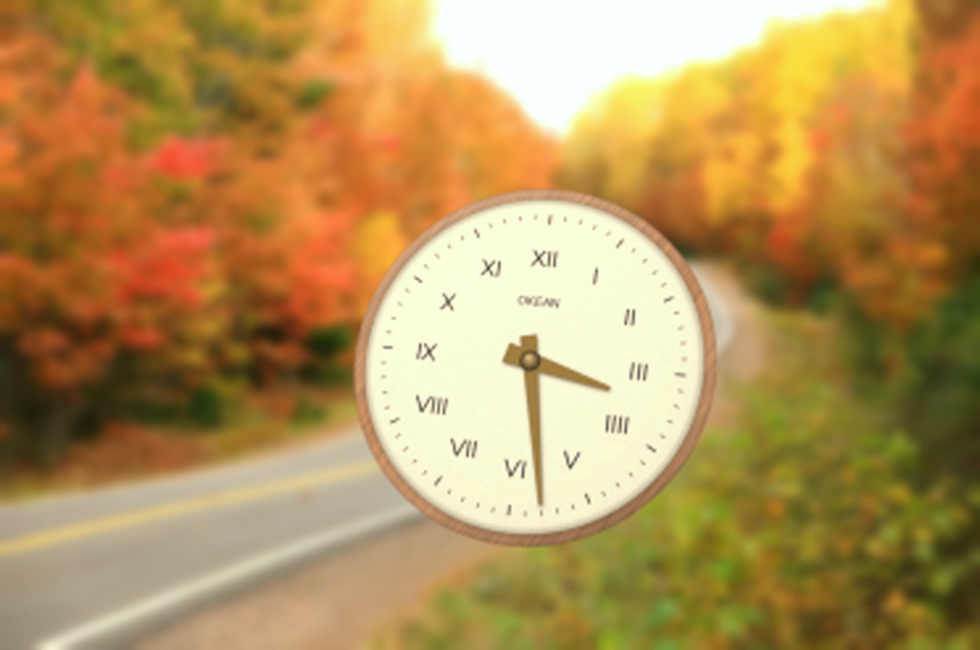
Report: 3.28
